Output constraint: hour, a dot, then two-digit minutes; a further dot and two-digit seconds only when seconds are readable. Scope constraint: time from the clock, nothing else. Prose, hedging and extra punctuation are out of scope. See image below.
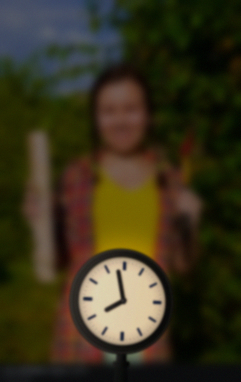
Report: 7.58
